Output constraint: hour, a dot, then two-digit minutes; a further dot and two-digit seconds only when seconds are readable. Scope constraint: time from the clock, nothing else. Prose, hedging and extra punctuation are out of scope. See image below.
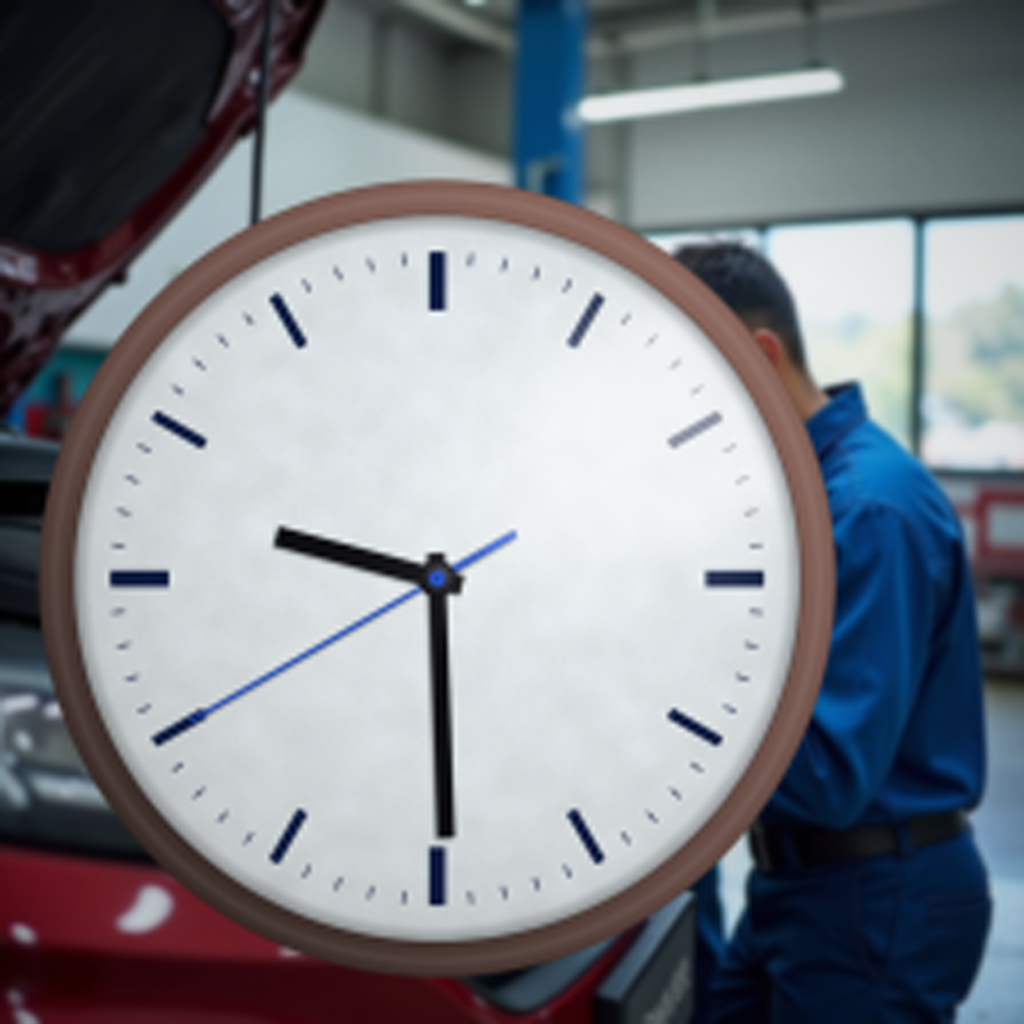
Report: 9.29.40
